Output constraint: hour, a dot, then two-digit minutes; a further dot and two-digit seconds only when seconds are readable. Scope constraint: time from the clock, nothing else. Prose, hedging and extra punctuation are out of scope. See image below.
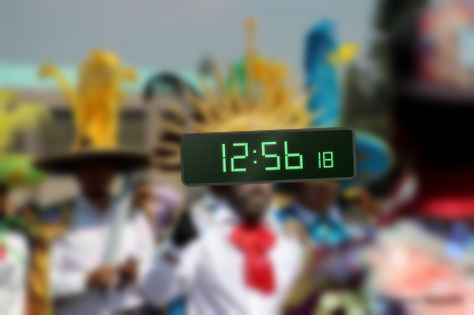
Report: 12.56.18
